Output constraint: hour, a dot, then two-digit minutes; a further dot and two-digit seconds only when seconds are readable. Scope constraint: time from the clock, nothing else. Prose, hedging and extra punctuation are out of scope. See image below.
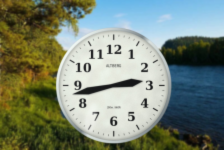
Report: 2.43
